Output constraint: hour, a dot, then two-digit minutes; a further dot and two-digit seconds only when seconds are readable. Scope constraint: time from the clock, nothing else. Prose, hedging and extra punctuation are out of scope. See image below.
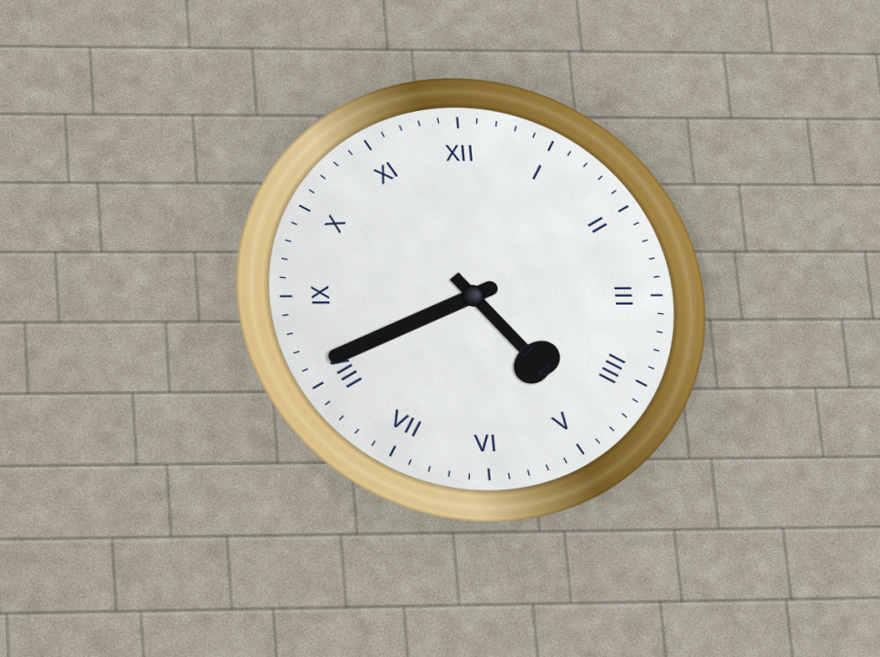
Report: 4.41
